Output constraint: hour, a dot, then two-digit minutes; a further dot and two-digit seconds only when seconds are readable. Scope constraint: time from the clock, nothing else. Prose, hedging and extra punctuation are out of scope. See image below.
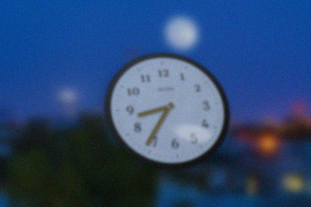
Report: 8.36
